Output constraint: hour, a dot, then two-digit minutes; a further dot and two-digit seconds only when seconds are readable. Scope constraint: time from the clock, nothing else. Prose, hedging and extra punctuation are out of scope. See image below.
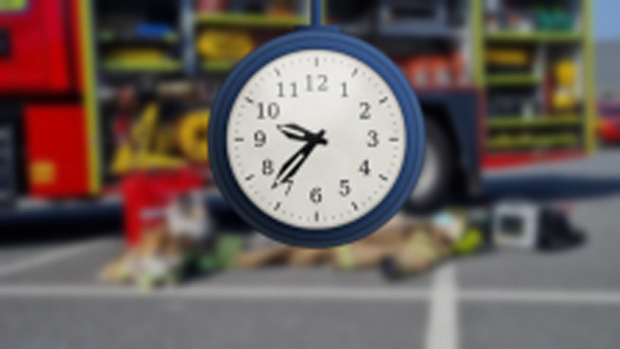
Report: 9.37
